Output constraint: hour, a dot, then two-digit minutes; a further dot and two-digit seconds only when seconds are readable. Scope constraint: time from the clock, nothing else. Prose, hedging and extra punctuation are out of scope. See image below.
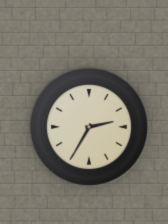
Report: 2.35
